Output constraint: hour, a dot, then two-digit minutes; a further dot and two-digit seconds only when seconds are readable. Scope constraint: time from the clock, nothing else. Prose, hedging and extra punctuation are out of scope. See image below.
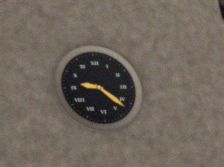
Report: 9.22
